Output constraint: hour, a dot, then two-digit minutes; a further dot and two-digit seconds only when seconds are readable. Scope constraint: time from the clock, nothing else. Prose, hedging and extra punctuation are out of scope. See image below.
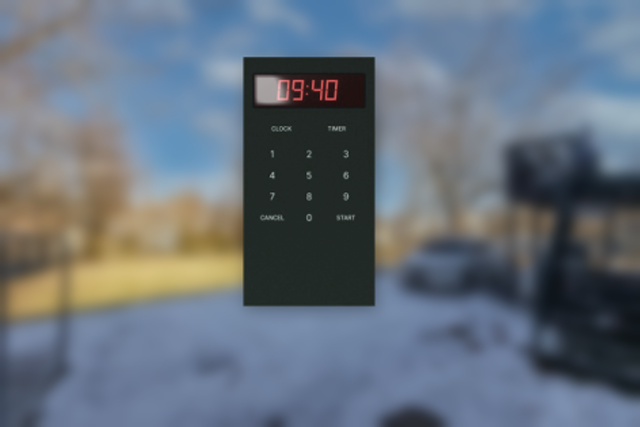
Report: 9.40
